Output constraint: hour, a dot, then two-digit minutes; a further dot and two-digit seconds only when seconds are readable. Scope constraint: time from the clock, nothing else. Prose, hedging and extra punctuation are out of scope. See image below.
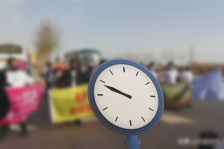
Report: 9.49
